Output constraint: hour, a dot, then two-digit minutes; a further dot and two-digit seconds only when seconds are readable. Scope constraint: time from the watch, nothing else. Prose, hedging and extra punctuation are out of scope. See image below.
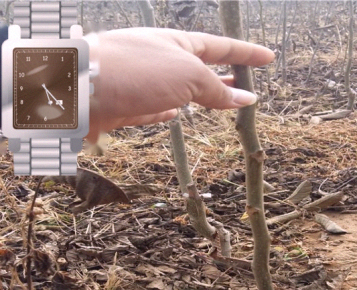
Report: 5.23
